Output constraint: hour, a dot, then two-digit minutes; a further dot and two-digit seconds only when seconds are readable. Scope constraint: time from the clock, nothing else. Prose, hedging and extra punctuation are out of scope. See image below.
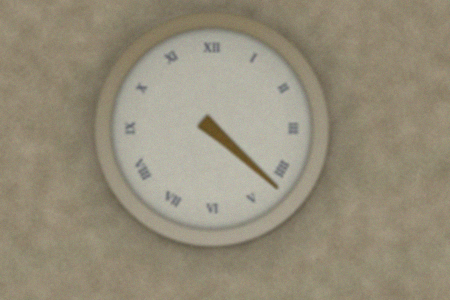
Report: 4.22
